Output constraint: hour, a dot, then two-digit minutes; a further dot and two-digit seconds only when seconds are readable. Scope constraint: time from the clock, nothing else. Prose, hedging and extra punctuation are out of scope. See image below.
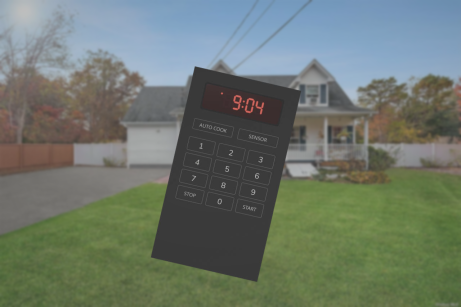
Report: 9.04
